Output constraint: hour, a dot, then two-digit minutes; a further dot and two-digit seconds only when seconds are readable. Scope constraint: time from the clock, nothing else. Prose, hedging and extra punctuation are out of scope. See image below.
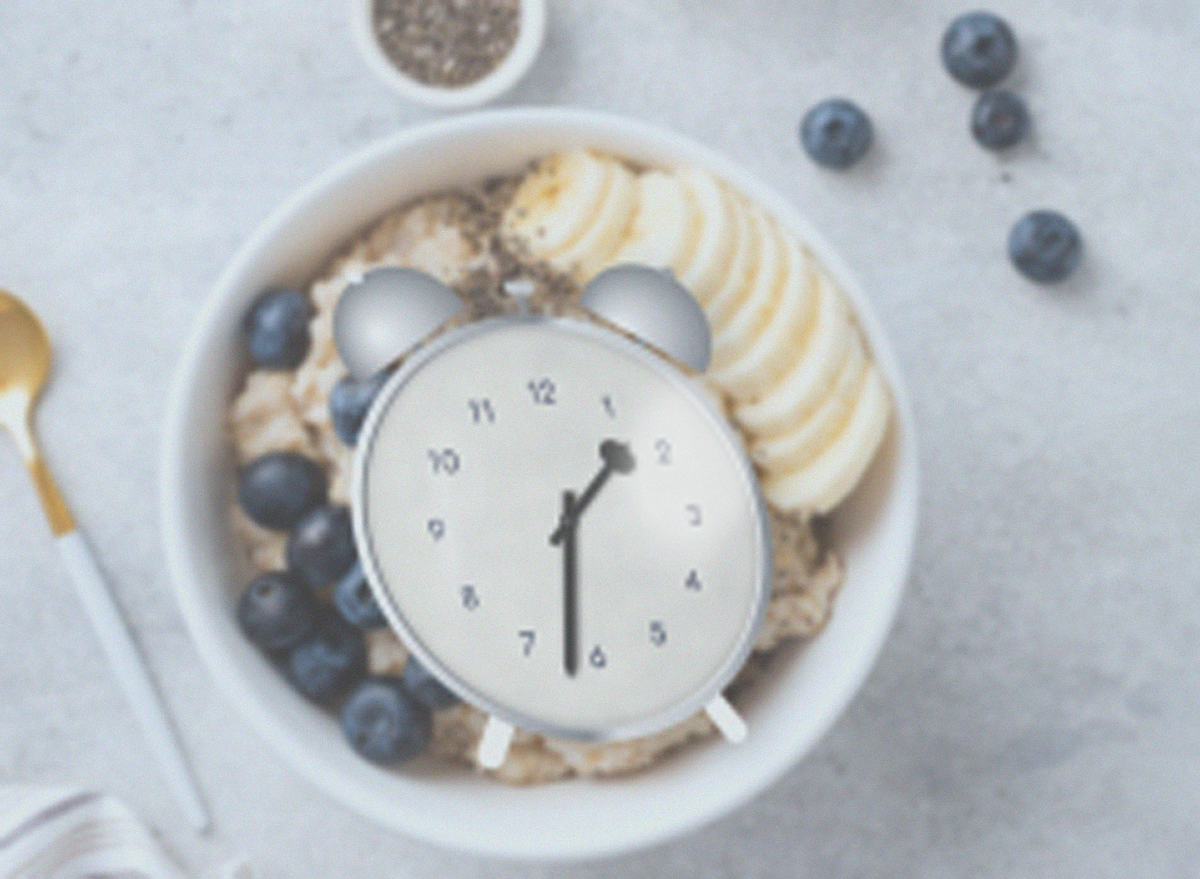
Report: 1.32
